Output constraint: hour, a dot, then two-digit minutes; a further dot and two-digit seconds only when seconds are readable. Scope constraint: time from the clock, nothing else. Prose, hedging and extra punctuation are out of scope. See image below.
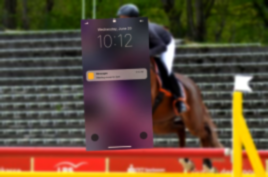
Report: 10.12
